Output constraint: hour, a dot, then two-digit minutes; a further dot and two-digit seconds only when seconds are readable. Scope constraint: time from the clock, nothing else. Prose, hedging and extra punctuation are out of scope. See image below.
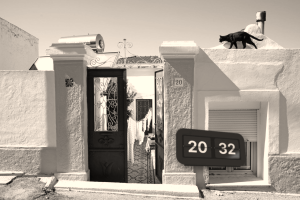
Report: 20.32
